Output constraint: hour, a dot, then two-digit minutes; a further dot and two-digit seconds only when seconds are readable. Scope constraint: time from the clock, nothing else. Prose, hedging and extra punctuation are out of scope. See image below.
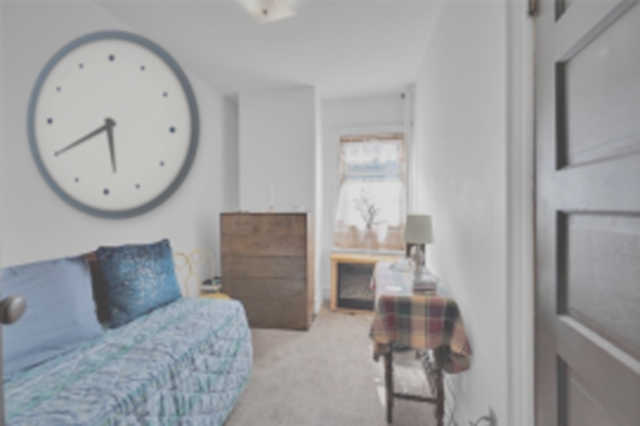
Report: 5.40
